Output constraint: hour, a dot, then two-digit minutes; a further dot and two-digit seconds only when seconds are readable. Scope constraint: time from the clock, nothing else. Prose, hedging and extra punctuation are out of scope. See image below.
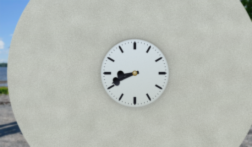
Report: 8.41
